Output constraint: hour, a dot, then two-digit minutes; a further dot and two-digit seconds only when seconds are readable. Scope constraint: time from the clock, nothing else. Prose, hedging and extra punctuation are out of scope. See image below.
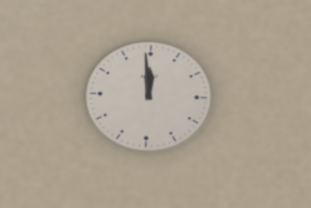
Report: 11.59
